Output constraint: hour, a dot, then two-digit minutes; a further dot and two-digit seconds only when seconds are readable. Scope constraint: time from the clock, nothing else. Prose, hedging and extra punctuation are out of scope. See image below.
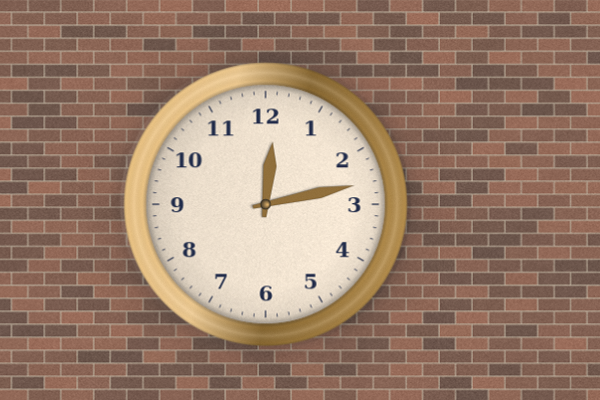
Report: 12.13
